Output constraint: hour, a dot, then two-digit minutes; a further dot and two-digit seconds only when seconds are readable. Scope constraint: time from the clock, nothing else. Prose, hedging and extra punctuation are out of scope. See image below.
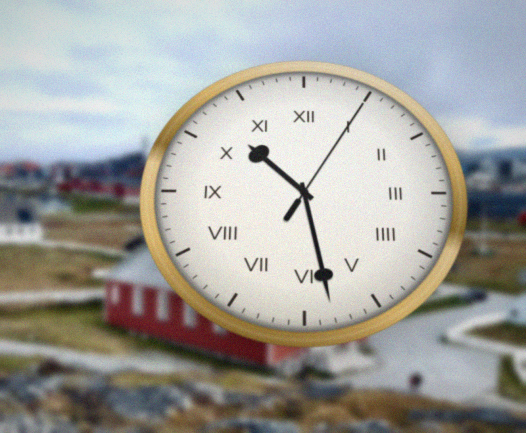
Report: 10.28.05
